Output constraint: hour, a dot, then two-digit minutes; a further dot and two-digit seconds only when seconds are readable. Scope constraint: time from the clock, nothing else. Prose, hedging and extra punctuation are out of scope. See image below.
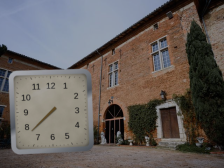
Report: 7.38
